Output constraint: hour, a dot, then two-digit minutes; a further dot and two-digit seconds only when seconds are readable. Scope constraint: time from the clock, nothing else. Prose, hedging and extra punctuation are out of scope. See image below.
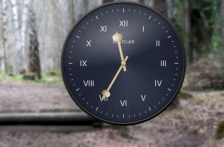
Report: 11.35
